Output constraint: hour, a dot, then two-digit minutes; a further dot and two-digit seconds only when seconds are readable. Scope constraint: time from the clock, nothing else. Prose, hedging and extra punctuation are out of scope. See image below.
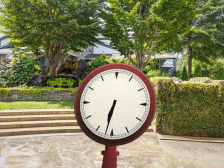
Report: 6.32
